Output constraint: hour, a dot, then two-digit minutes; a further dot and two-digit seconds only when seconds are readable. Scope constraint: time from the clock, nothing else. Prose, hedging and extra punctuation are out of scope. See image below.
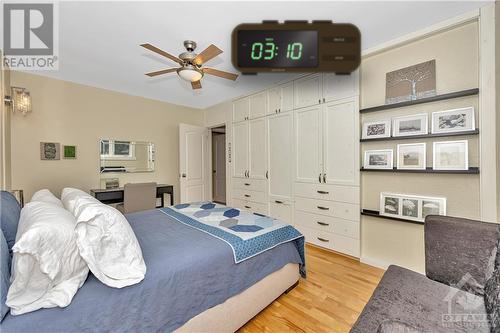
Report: 3.10
